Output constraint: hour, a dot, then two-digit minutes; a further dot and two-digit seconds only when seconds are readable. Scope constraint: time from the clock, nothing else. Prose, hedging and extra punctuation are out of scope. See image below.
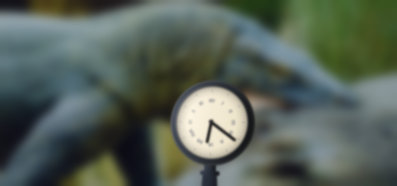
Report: 6.21
